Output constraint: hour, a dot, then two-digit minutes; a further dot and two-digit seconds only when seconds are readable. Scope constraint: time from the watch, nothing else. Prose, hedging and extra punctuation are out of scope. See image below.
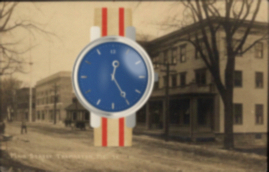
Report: 12.25
